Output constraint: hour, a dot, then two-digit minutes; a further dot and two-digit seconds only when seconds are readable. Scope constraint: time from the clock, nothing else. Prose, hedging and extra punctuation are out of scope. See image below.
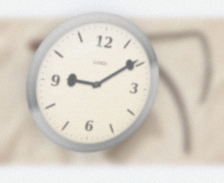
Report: 9.09
